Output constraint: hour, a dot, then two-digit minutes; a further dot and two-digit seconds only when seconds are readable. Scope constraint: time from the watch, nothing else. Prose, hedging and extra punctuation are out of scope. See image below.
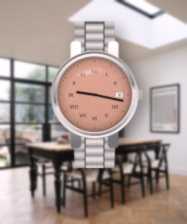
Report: 9.17
